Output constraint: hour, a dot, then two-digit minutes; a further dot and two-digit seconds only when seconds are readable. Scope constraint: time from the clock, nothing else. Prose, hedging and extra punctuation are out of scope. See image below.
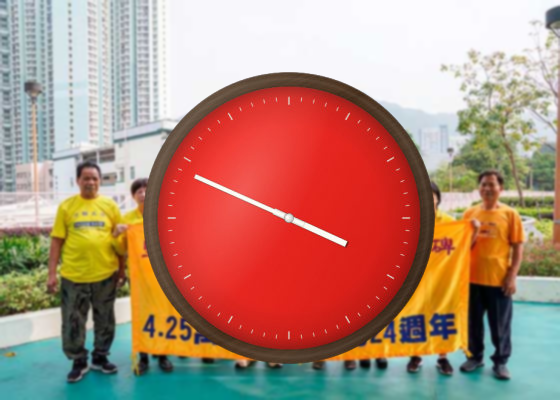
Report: 3.49
